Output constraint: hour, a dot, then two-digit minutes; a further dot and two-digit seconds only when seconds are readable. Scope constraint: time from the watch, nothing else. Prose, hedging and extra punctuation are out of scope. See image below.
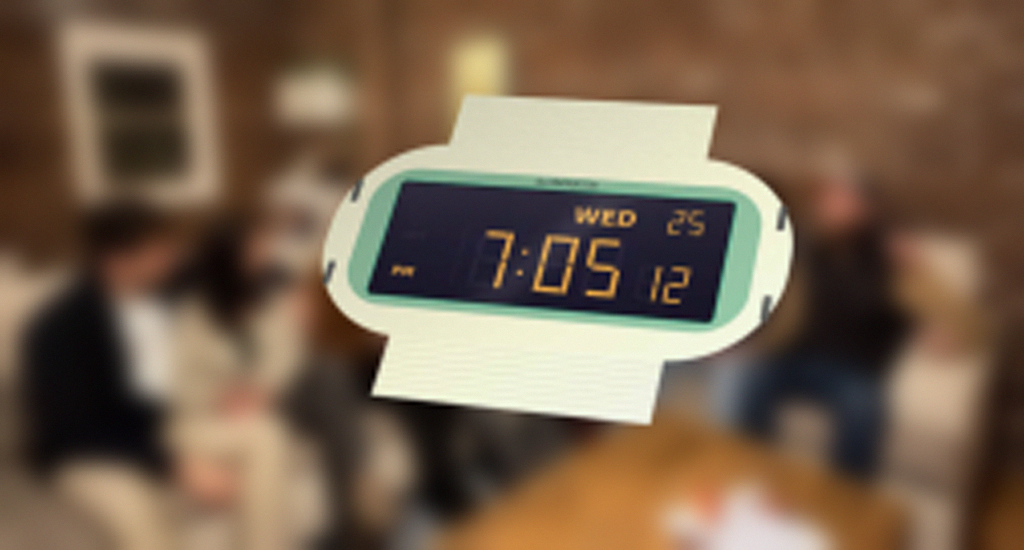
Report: 7.05.12
